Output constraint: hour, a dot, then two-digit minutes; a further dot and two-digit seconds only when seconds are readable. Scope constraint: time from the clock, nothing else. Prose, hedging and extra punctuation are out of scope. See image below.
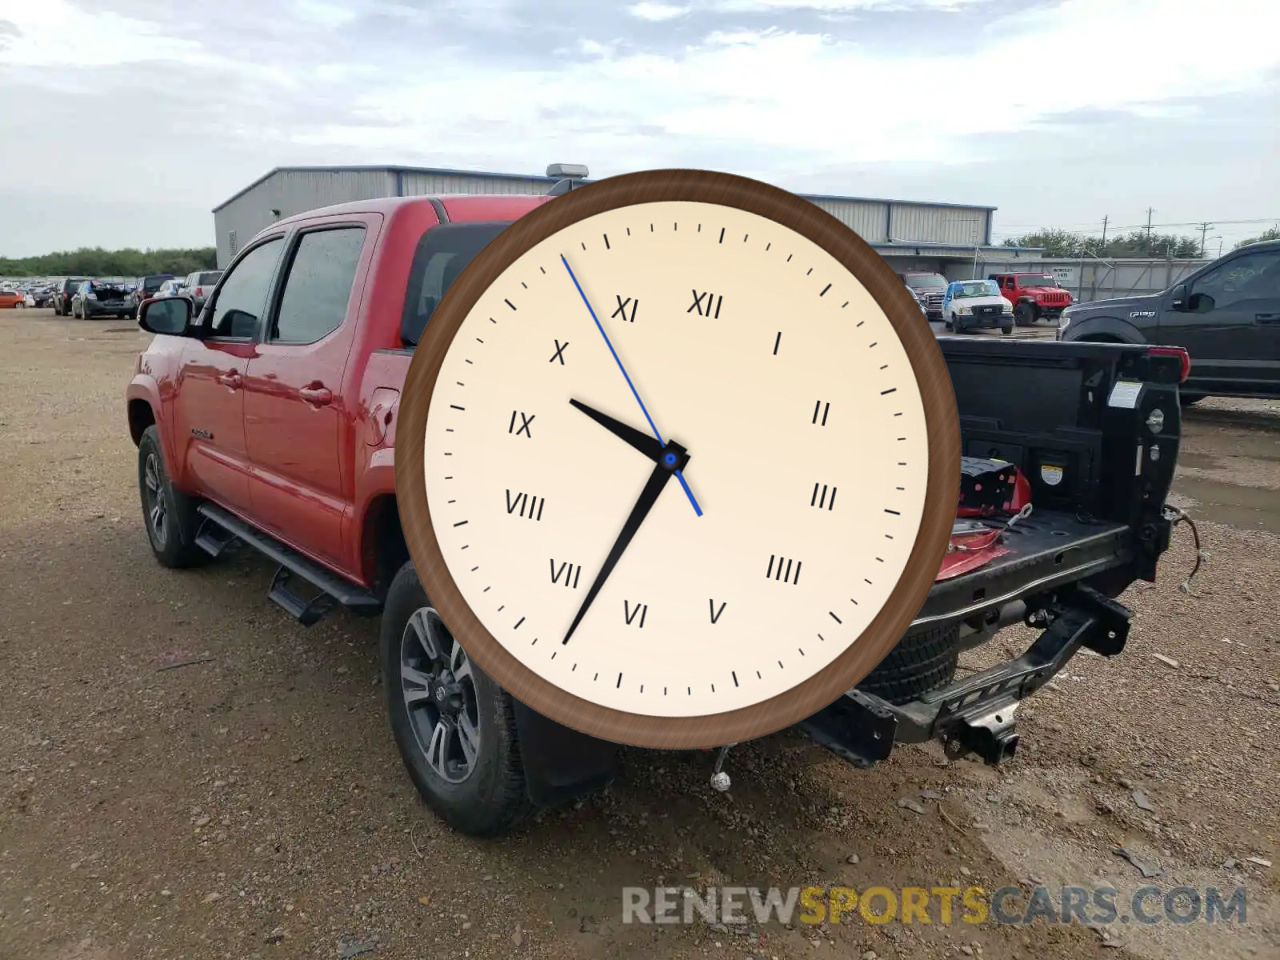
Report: 9.32.53
